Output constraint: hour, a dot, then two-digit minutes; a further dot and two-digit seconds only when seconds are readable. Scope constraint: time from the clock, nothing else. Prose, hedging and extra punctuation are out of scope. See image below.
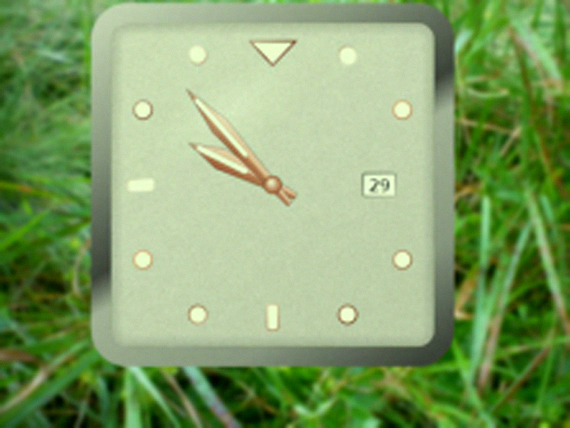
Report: 9.53
